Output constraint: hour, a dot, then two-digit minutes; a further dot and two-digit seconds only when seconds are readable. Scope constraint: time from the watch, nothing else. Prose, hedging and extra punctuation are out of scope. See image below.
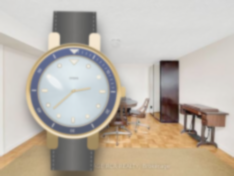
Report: 2.38
